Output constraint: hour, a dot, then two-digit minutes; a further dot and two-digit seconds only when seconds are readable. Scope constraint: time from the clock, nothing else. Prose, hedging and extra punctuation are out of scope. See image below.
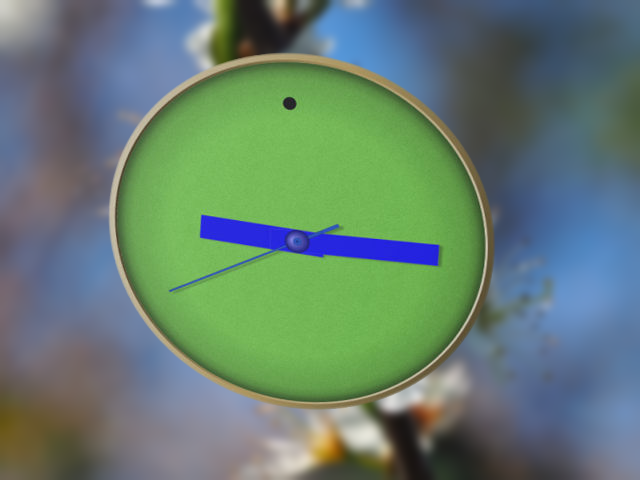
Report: 9.15.41
